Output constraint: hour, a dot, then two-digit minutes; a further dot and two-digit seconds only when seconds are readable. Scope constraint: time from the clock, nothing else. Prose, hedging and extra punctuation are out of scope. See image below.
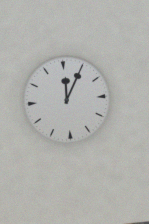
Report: 12.05
